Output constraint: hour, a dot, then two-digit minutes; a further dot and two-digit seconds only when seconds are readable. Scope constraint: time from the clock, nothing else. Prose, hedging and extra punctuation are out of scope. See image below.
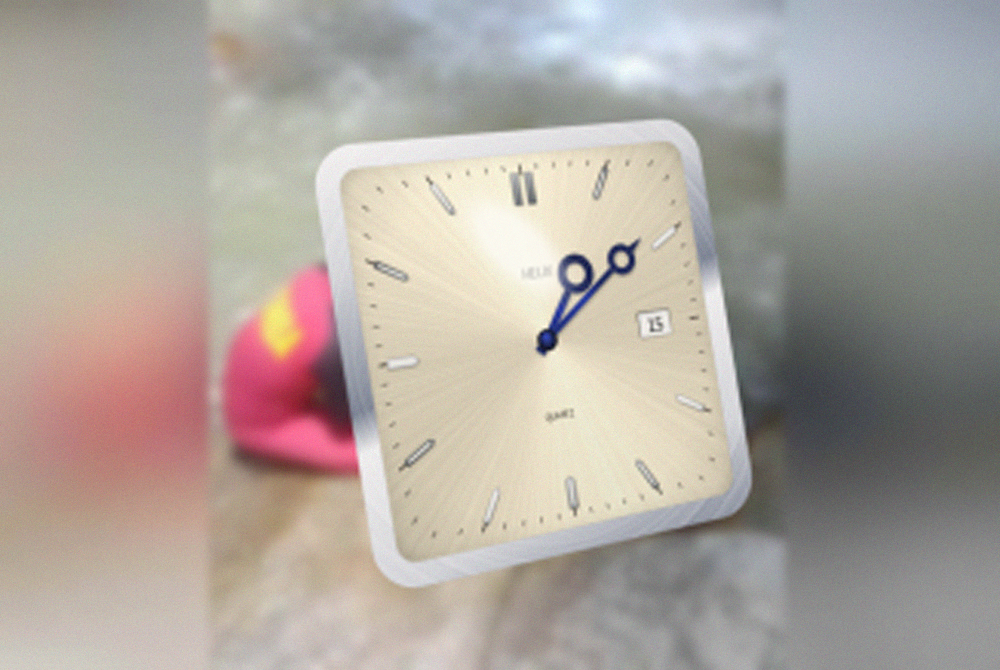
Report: 1.09
